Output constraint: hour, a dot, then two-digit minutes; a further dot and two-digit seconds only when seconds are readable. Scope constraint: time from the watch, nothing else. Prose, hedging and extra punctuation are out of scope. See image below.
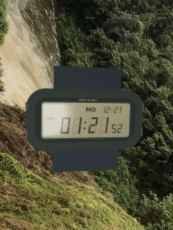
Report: 1.21.52
